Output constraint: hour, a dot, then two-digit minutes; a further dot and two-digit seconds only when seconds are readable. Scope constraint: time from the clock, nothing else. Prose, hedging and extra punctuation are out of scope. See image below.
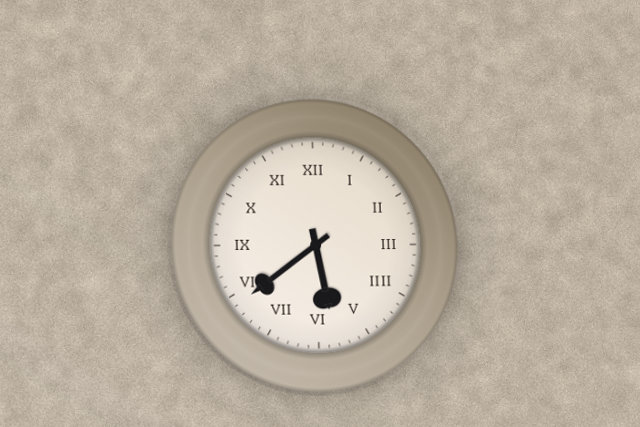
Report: 5.39
